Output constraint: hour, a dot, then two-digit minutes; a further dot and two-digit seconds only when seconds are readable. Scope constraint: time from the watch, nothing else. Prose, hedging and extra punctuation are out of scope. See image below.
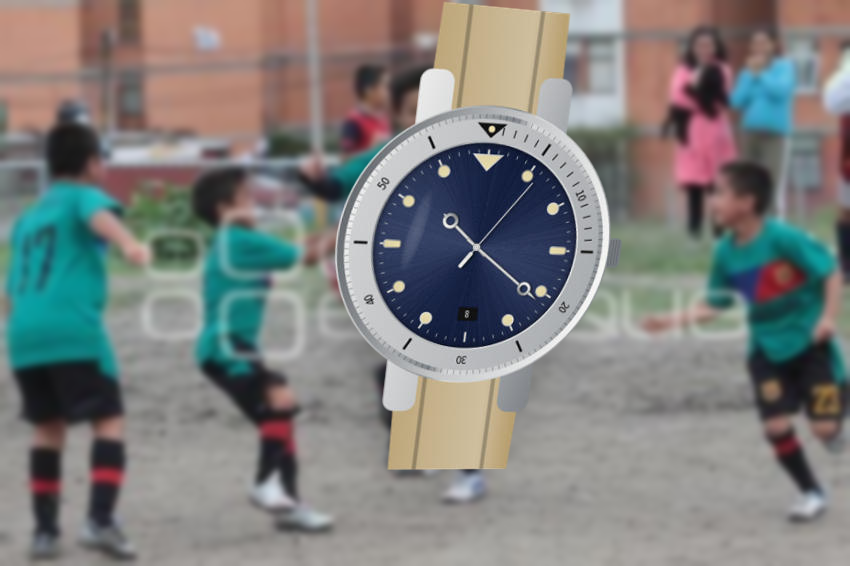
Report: 10.21.06
